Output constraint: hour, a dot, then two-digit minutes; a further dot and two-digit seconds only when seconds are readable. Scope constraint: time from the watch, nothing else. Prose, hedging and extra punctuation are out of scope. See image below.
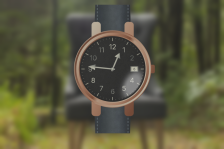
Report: 12.46
